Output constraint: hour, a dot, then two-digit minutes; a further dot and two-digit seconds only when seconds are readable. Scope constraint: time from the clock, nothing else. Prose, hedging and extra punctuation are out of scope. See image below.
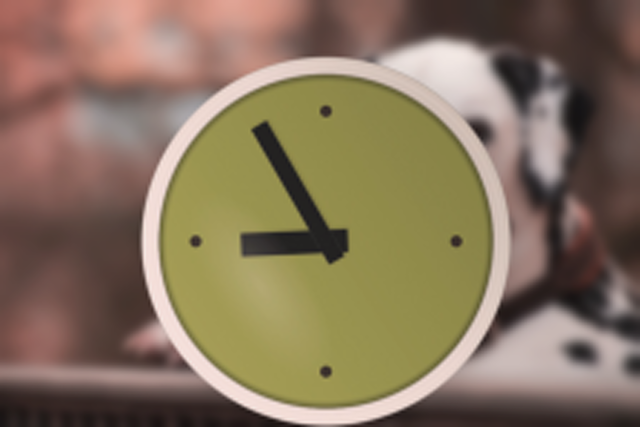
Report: 8.55
